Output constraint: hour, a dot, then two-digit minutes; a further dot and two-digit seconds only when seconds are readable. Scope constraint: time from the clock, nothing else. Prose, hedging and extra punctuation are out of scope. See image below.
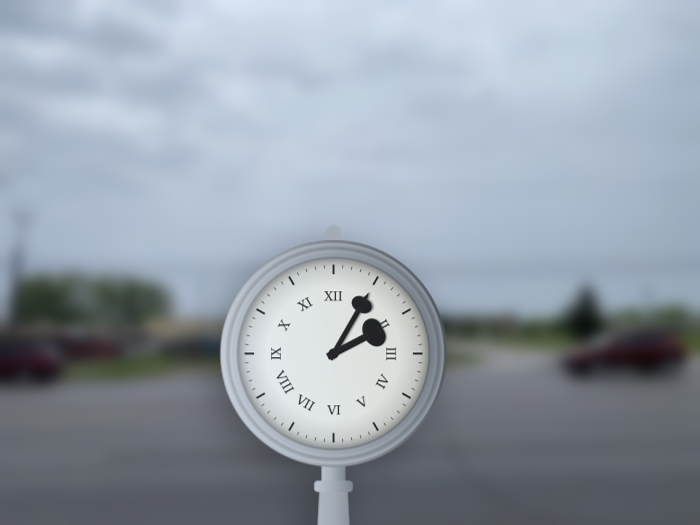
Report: 2.05
